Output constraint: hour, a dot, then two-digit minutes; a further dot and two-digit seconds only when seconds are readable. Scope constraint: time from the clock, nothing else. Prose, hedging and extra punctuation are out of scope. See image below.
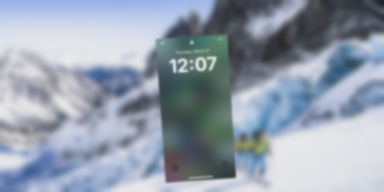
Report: 12.07
